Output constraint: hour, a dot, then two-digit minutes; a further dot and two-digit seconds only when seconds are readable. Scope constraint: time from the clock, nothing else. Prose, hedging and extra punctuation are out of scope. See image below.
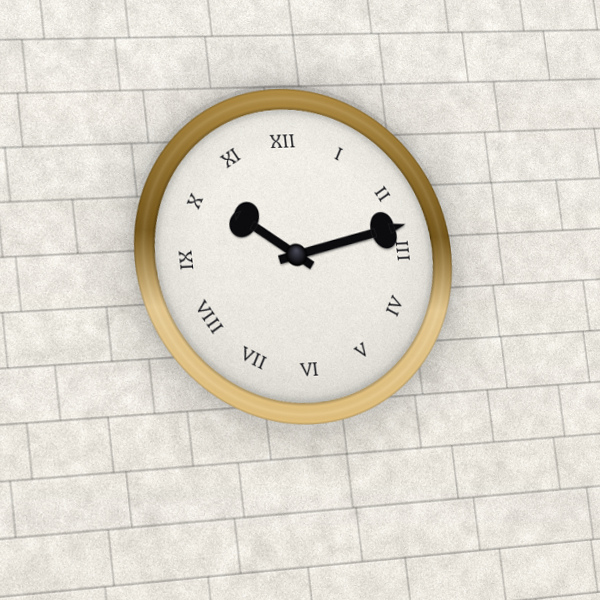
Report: 10.13
